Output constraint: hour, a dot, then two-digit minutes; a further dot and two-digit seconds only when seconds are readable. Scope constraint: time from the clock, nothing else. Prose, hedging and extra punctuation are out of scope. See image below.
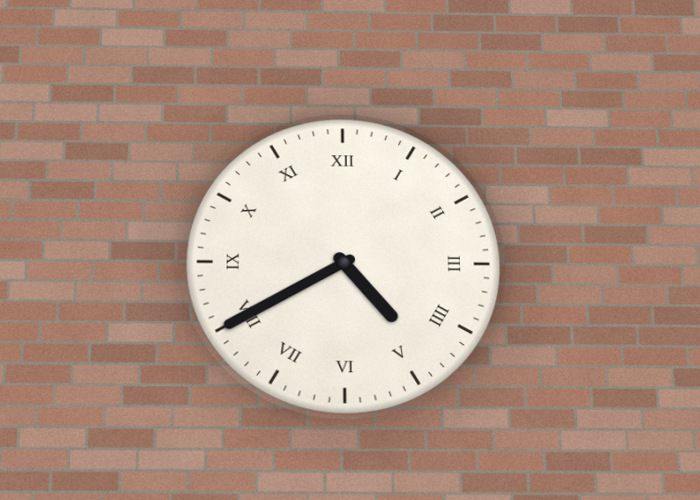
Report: 4.40
